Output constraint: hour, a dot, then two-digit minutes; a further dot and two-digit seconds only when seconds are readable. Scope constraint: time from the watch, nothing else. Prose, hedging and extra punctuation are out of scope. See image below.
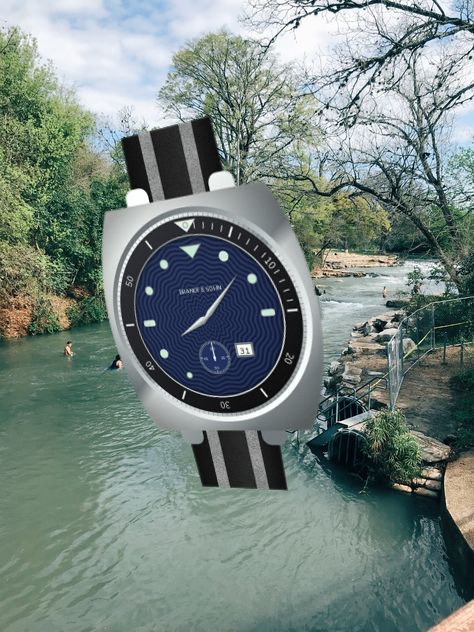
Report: 8.08
